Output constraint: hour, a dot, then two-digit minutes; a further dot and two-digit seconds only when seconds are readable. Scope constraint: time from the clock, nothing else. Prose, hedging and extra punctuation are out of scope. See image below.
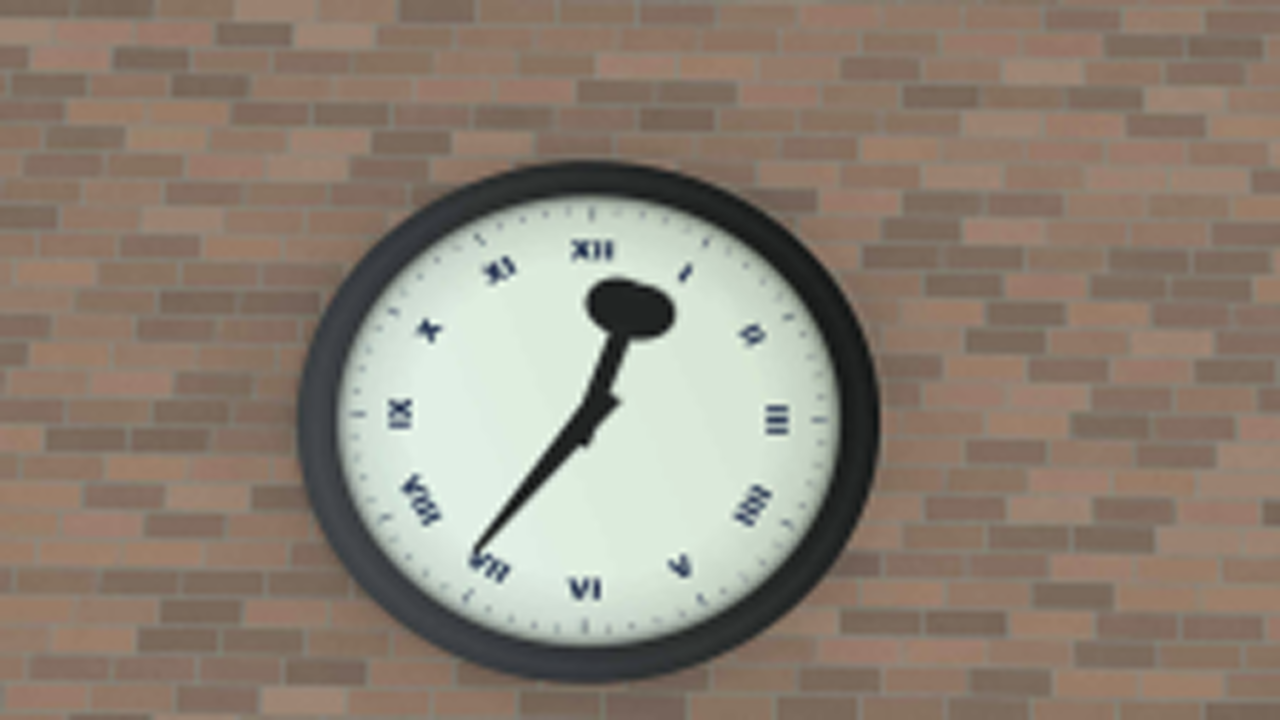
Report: 12.36
